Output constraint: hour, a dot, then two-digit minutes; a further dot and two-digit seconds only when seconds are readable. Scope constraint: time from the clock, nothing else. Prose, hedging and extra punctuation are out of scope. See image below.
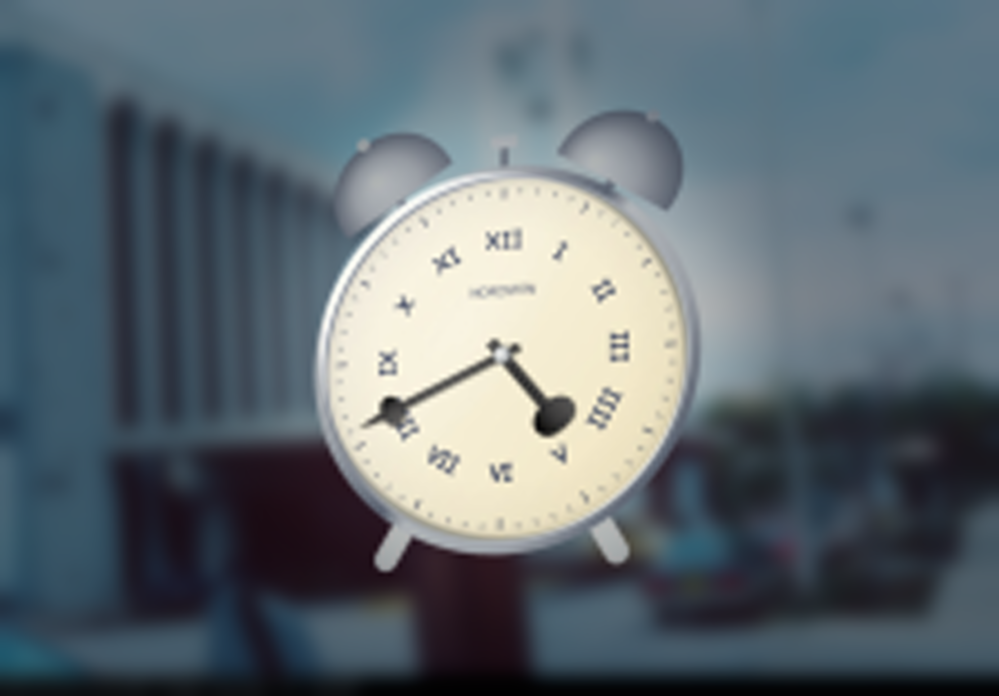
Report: 4.41
